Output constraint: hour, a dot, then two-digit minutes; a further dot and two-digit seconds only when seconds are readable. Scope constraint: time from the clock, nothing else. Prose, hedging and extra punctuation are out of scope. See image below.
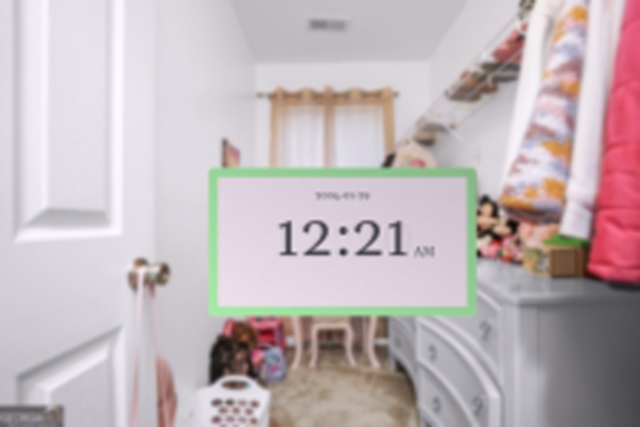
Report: 12.21
